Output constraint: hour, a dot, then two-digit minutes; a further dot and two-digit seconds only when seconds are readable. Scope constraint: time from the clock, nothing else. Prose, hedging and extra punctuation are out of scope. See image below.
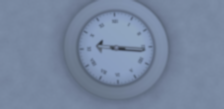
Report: 9.16
